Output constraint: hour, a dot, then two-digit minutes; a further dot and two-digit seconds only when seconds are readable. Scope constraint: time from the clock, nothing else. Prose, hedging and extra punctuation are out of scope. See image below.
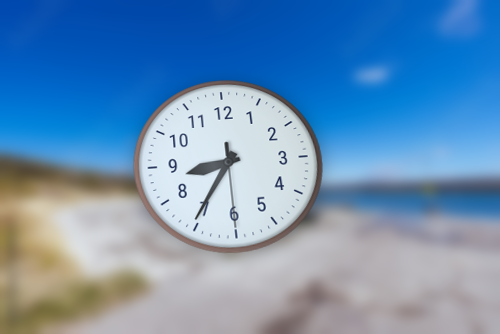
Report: 8.35.30
